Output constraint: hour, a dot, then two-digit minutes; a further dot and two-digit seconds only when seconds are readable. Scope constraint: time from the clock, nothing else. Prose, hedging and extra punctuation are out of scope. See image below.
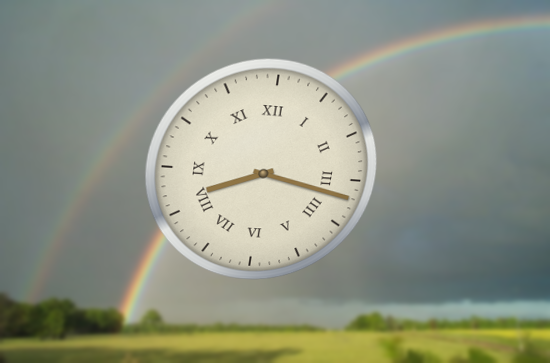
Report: 8.17
